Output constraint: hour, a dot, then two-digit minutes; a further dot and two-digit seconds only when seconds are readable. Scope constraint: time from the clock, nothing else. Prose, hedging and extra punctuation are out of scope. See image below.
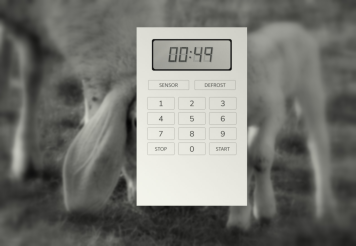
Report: 0.49
